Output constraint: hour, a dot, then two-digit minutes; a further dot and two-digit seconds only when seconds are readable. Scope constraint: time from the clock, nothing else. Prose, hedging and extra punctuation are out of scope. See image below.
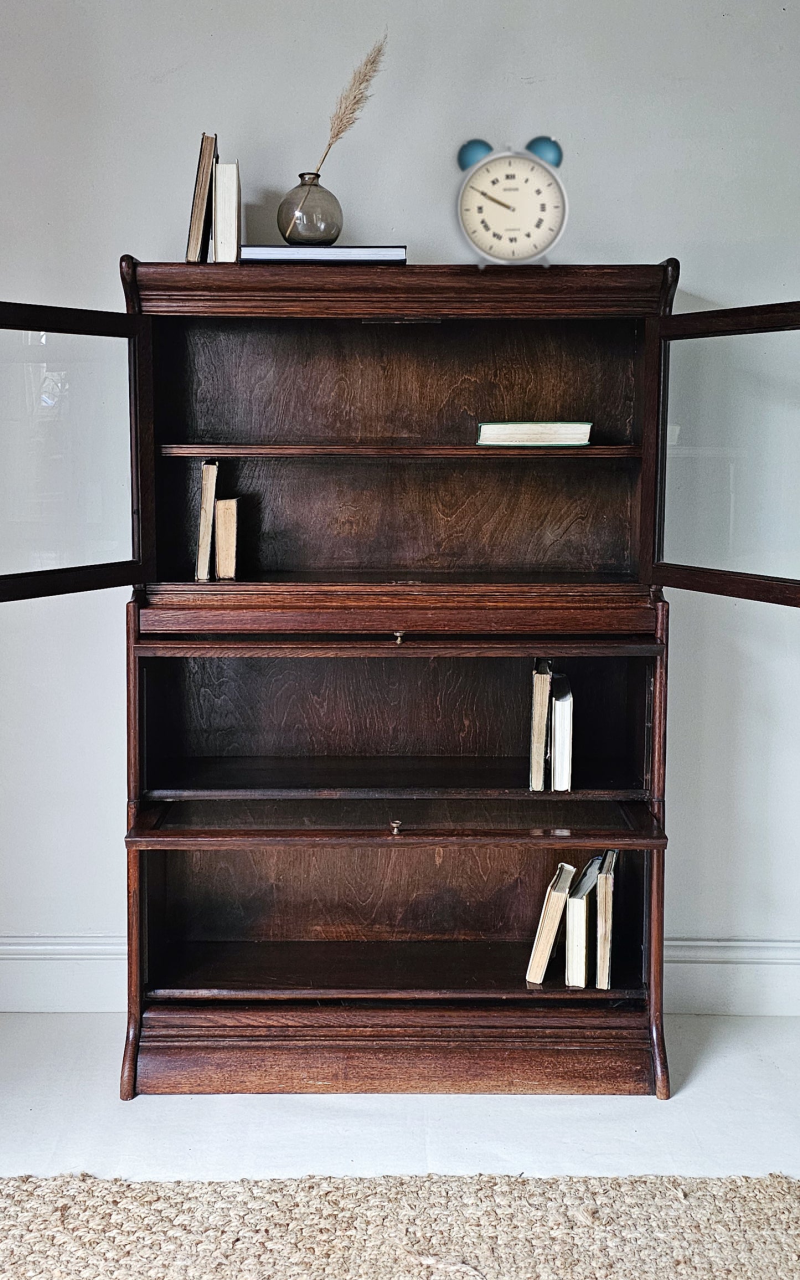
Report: 9.50
